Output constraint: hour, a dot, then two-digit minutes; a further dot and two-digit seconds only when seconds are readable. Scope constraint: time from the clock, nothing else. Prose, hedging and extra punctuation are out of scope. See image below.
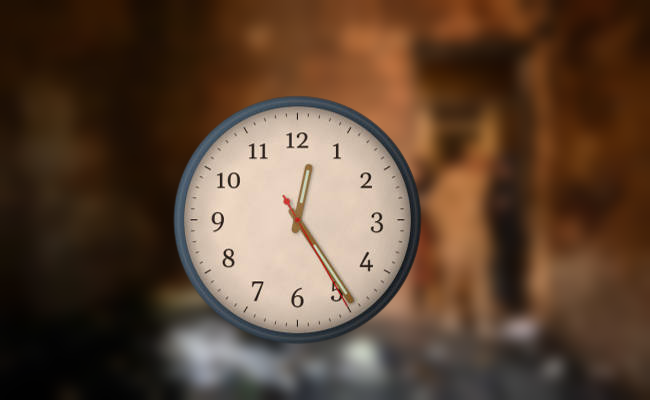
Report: 12.24.25
